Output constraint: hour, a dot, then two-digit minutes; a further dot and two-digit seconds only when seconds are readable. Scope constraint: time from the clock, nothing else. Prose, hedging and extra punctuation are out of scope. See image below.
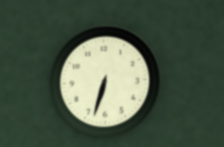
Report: 6.33
